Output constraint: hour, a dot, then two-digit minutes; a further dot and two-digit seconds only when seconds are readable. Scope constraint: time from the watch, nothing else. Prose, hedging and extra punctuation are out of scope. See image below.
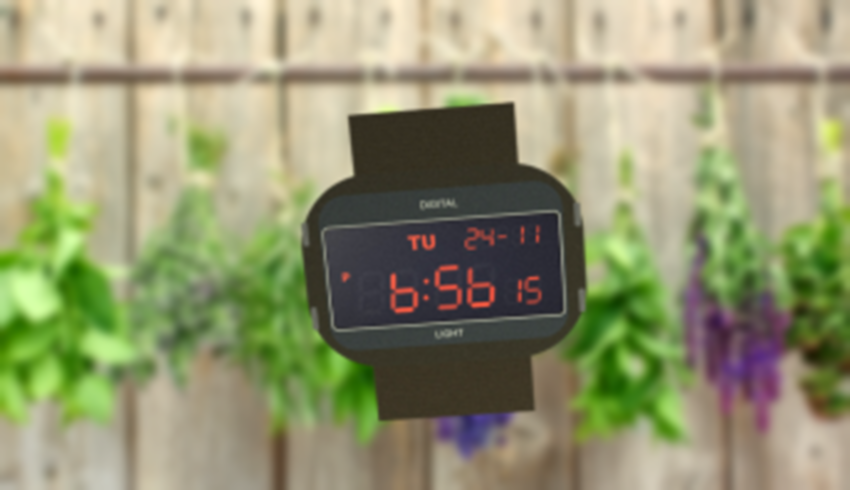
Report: 6.56.15
